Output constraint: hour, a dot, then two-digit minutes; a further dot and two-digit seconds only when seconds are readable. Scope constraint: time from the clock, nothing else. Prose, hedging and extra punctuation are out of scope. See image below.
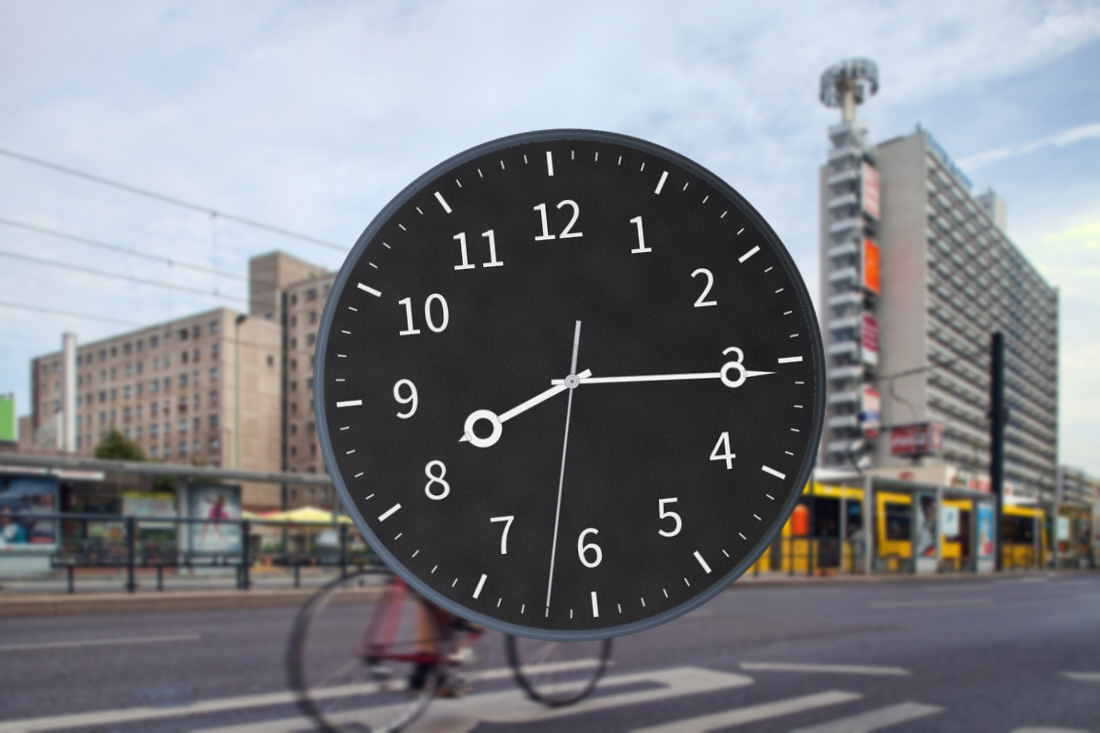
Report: 8.15.32
